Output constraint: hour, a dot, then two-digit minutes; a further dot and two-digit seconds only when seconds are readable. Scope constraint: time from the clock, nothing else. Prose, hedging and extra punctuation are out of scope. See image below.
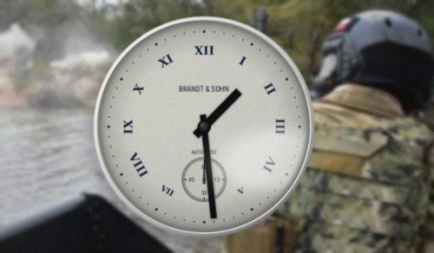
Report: 1.29
